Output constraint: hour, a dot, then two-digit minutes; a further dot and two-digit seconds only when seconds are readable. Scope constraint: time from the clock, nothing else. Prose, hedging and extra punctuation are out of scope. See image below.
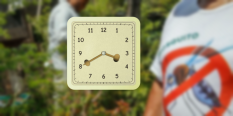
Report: 3.40
